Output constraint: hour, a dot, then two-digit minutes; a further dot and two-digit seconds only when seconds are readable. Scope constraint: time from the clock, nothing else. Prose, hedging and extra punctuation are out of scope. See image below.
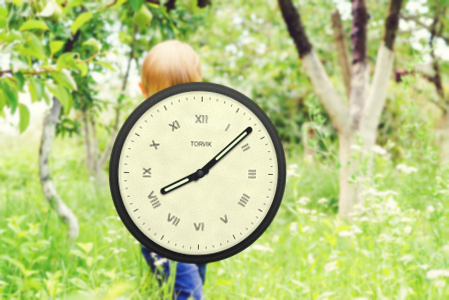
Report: 8.08
